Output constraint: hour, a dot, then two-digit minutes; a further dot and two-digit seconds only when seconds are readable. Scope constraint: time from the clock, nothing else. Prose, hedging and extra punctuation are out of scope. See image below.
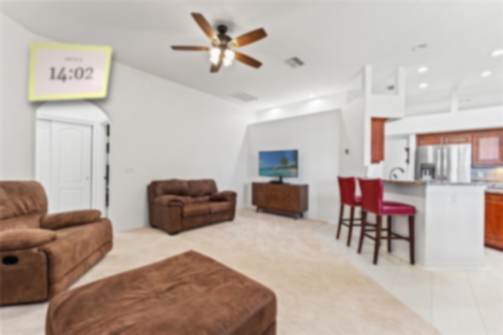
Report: 14.02
